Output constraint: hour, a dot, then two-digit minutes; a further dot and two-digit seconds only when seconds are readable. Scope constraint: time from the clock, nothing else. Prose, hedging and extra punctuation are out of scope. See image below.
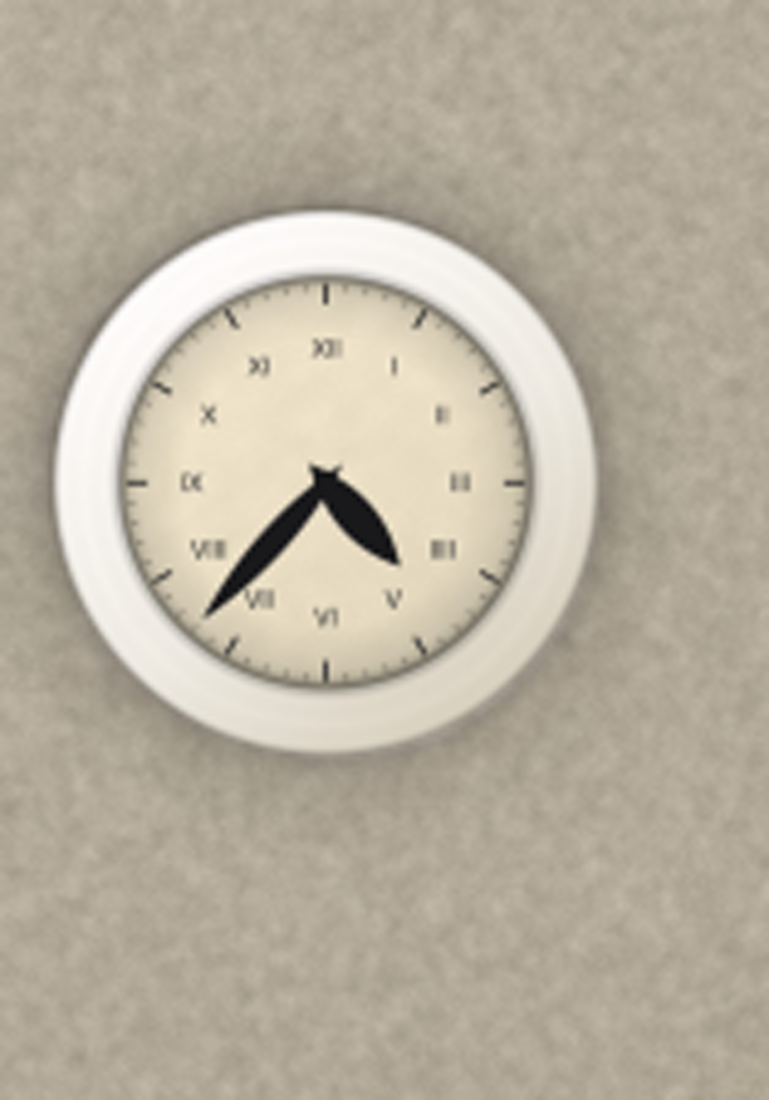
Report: 4.37
